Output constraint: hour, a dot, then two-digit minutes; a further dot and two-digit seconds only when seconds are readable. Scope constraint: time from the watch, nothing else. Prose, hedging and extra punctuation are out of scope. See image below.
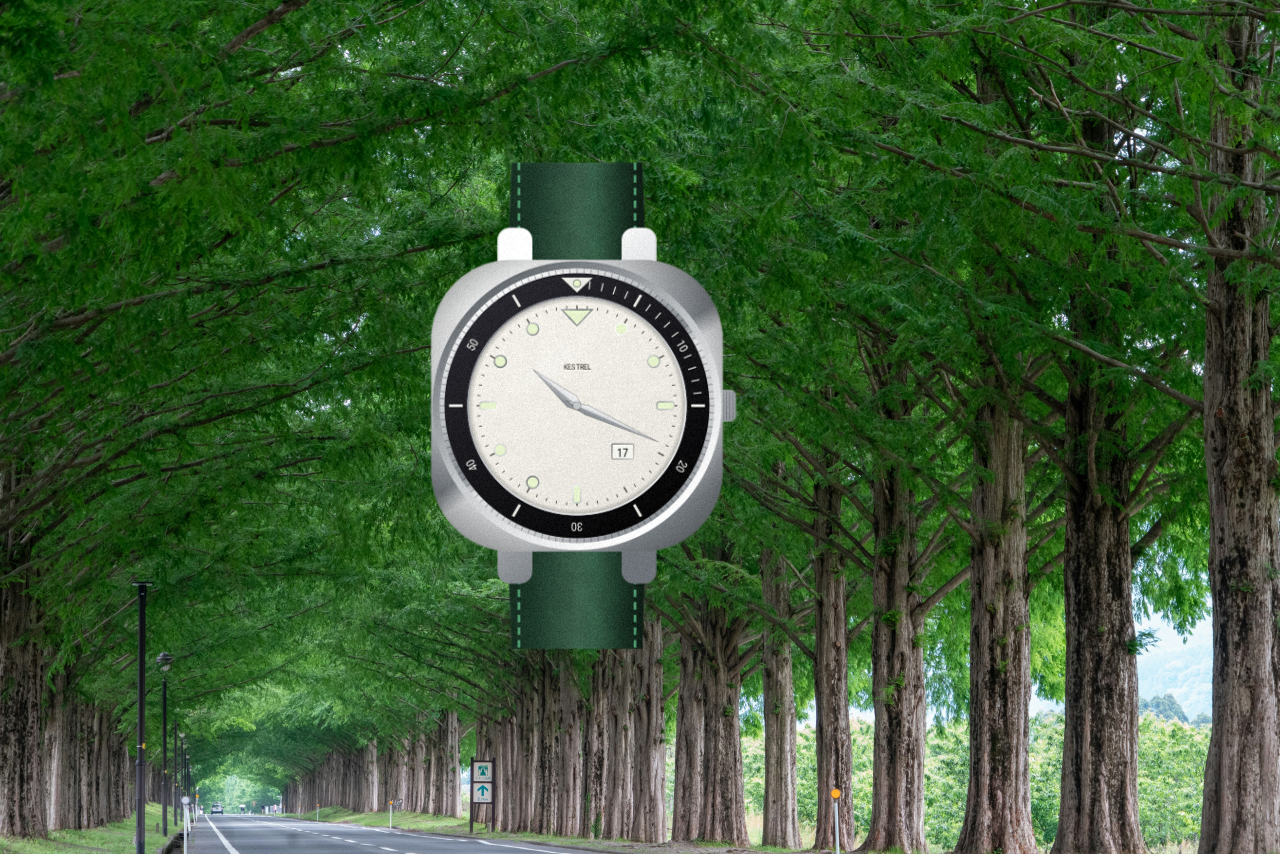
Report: 10.19
